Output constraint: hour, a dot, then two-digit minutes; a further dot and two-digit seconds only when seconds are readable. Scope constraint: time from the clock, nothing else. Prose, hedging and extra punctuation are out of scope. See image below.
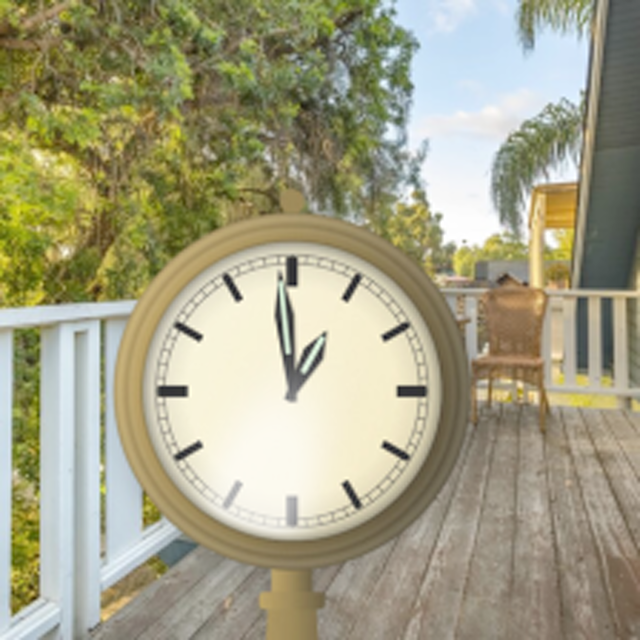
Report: 12.59
